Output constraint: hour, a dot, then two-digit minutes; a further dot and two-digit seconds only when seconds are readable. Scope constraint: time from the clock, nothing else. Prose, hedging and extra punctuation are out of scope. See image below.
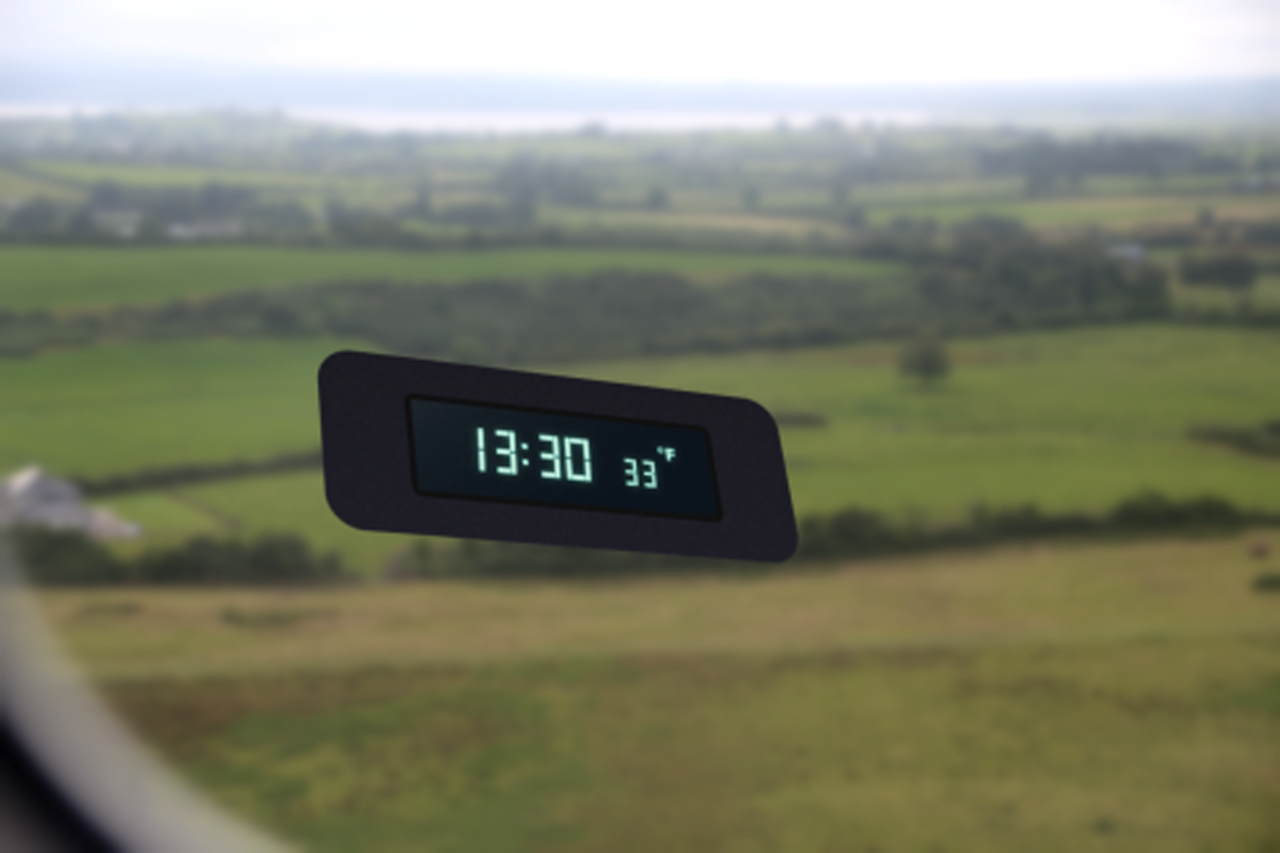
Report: 13.30
